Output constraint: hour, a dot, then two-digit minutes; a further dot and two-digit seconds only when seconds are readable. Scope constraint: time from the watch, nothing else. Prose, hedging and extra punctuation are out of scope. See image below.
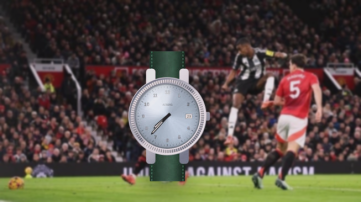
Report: 7.37
